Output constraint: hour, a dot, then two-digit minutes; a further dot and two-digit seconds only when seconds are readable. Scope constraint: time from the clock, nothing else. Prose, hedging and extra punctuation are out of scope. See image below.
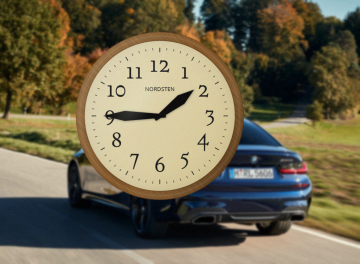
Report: 1.45
